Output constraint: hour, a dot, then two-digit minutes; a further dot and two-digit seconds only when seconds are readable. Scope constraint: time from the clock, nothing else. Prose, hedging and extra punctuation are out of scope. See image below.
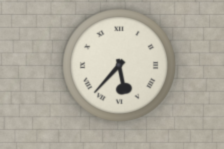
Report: 5.37
